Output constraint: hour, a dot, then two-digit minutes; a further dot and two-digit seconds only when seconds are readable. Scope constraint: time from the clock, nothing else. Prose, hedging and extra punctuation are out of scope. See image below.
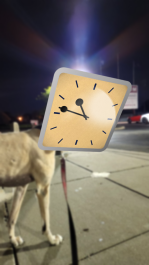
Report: 10.47
